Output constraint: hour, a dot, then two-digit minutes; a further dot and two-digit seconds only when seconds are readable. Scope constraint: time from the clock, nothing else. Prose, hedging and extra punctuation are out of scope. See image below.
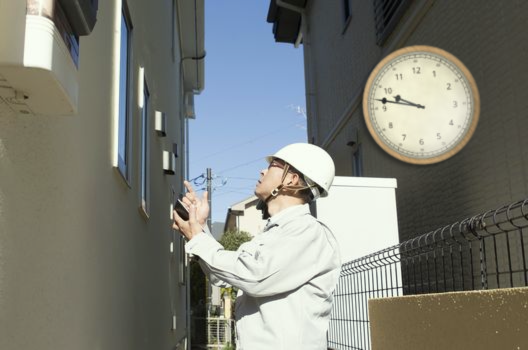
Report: 9.47
